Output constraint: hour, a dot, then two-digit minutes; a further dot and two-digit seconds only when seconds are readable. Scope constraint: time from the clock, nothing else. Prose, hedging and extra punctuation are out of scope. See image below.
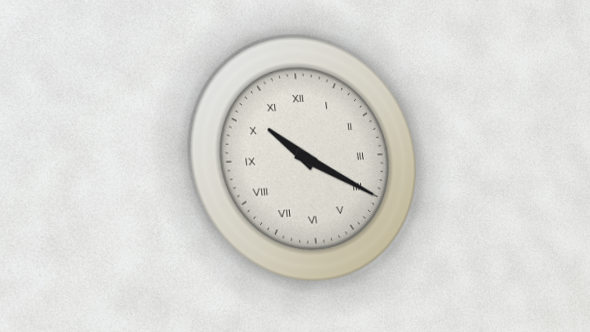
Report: 10.20
